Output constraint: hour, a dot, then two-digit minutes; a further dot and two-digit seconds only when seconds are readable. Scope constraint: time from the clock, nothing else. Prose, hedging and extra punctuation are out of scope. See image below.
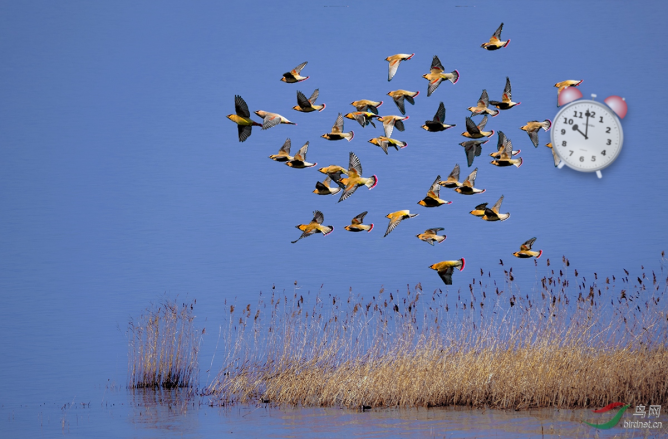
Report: 9.59
